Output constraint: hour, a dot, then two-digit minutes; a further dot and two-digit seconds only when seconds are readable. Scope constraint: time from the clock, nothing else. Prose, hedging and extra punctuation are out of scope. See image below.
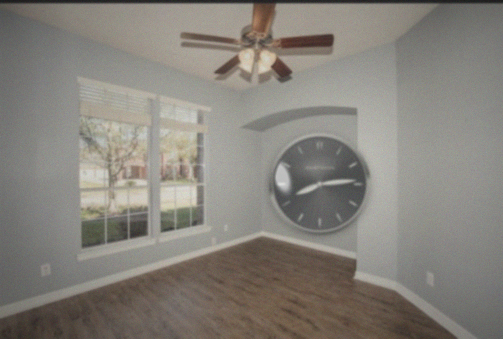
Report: 8.14
